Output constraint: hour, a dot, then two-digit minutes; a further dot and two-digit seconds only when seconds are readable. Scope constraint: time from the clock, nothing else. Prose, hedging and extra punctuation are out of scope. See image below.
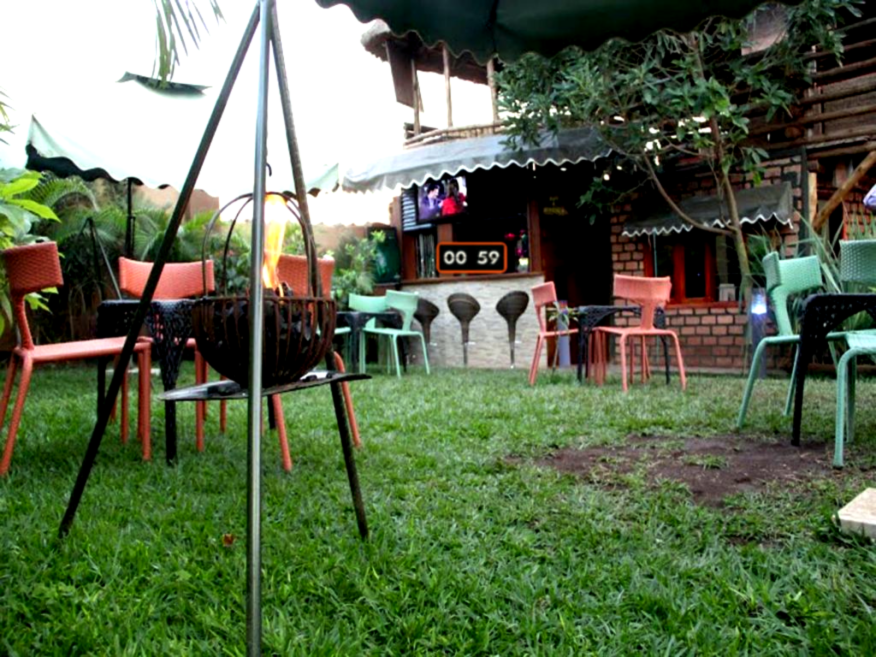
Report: 0.59
